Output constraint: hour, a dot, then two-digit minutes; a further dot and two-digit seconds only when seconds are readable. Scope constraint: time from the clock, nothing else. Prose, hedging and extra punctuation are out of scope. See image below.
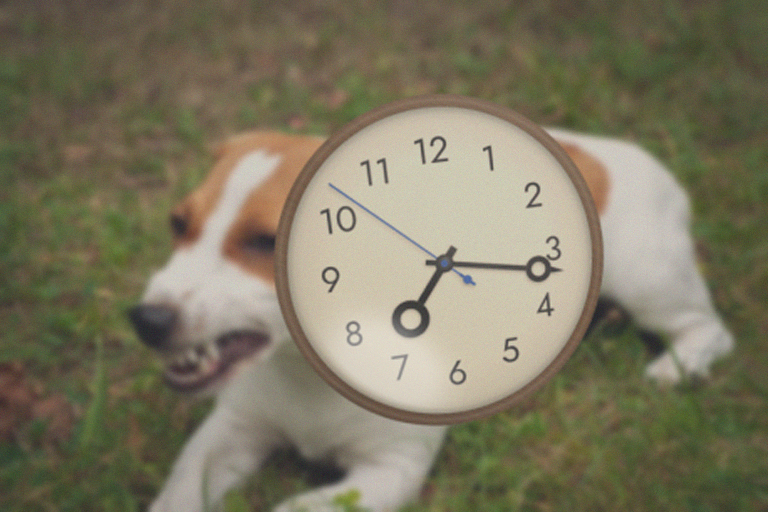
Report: 7.16.52
